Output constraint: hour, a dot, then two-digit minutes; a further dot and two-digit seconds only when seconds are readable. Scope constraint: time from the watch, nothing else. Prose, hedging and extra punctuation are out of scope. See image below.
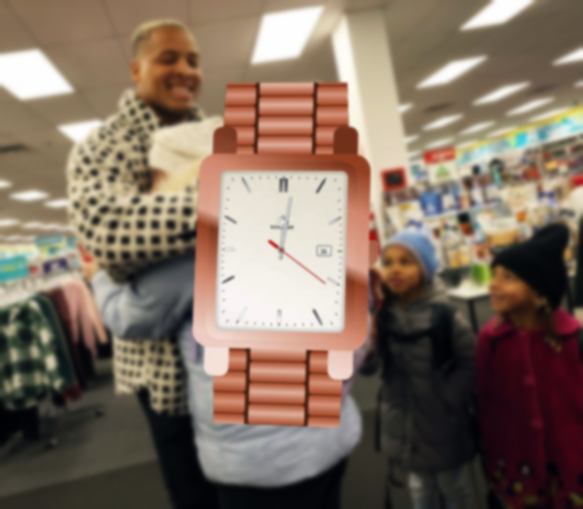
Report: 12.01.21
